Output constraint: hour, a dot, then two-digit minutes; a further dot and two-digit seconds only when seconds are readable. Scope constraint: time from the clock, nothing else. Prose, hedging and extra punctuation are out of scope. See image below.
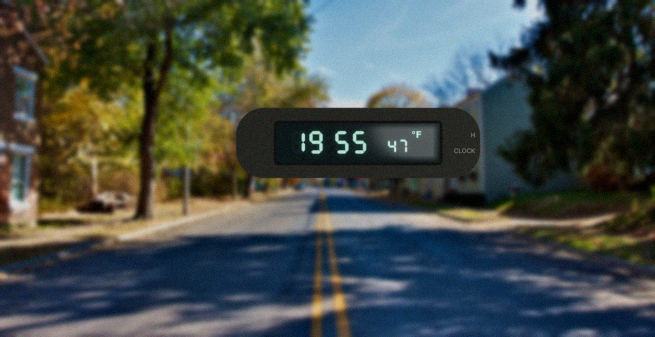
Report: 19.55
